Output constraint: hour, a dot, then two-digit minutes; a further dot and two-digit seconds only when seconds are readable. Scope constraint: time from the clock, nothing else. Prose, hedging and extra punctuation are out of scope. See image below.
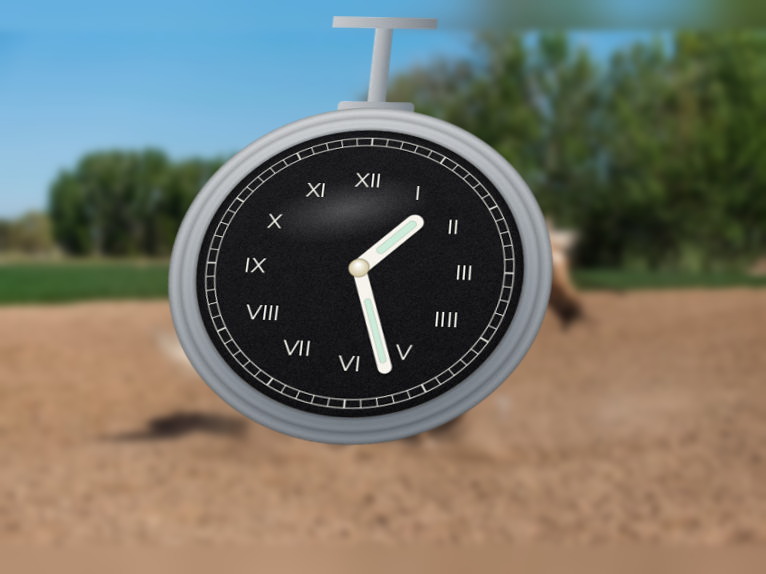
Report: 1.27
